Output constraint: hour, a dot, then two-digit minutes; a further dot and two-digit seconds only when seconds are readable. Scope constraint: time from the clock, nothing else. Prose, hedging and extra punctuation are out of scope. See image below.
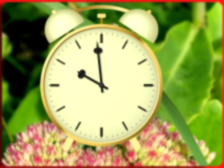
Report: 9.59
